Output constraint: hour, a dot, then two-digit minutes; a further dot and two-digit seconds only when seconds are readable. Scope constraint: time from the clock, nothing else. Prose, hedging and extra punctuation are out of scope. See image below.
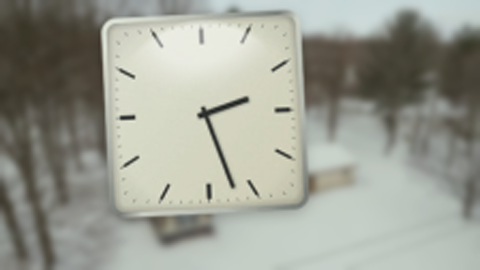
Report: 2.27
